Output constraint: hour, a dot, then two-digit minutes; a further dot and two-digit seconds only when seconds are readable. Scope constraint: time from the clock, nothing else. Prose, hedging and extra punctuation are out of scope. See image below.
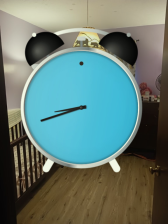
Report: 8.42
